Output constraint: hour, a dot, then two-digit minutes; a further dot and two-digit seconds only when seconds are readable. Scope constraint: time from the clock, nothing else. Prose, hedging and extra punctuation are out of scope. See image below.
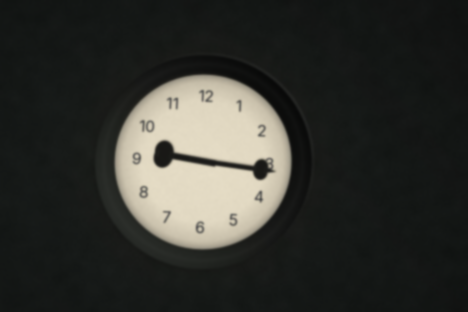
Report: 9.16
